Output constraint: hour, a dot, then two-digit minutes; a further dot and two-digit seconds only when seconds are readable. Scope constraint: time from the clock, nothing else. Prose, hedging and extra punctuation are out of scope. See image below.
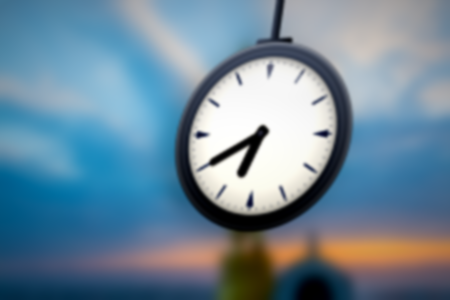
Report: 6.40
